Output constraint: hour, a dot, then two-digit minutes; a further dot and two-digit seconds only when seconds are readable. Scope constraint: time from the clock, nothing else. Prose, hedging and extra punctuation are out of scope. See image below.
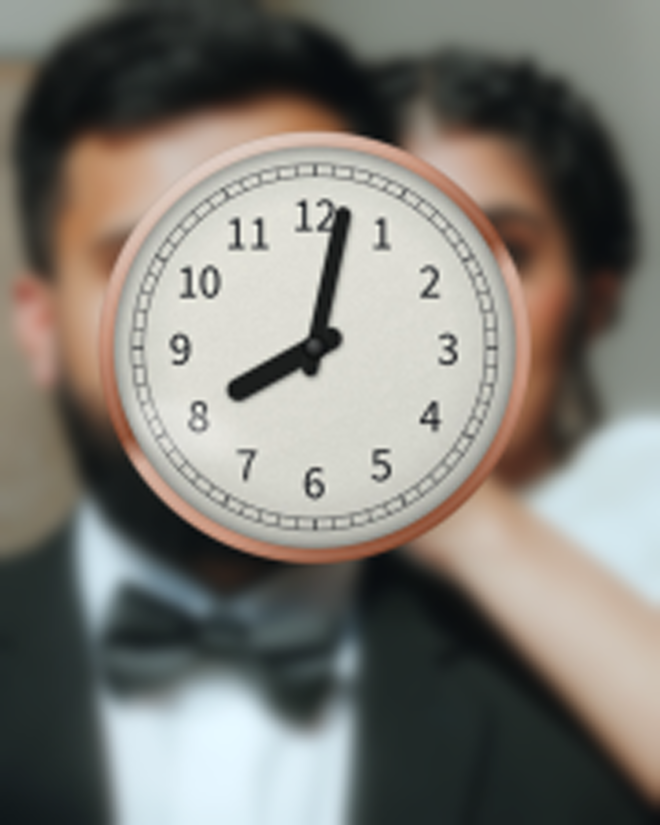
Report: 8.02
